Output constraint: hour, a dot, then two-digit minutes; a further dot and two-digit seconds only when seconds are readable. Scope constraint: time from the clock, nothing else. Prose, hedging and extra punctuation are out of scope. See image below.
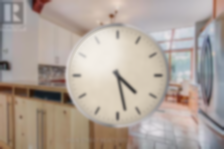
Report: 4.28
